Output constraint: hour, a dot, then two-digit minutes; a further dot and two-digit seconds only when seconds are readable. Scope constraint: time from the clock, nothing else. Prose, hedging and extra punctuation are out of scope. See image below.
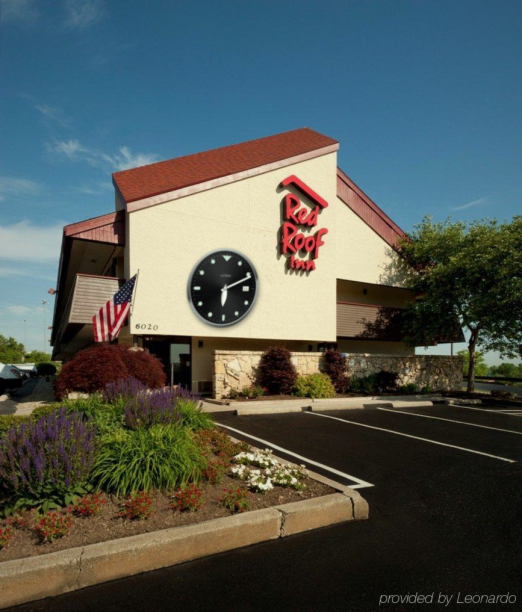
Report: 6.11
